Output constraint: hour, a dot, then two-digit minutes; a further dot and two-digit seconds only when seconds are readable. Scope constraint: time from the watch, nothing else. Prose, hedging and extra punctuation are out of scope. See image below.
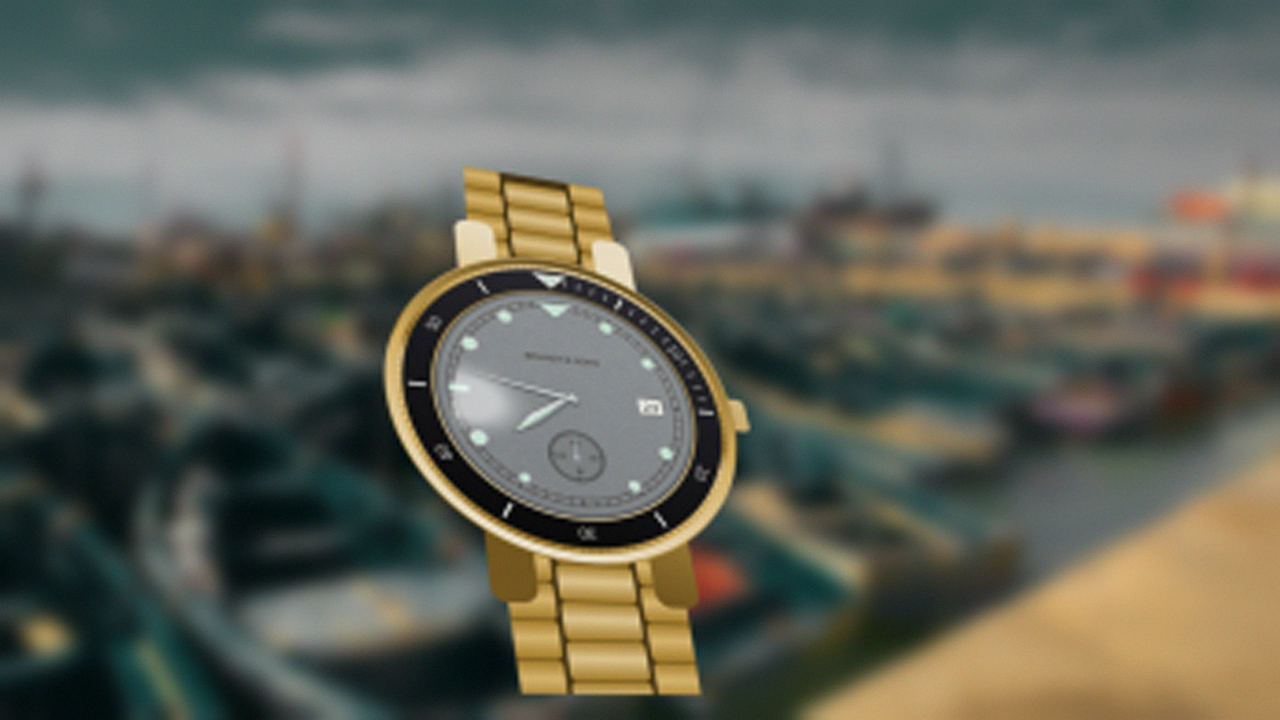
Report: 7.47
